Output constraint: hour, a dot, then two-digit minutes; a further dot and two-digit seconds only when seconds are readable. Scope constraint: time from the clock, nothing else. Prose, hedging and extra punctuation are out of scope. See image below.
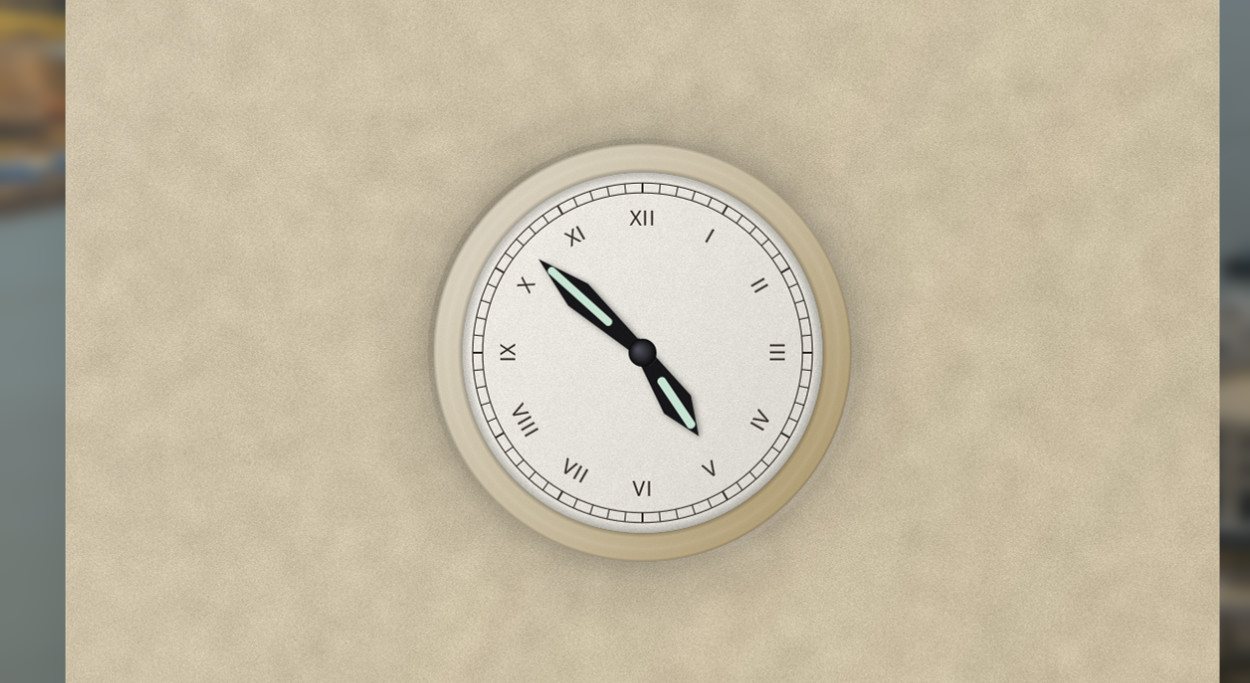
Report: 4.52
